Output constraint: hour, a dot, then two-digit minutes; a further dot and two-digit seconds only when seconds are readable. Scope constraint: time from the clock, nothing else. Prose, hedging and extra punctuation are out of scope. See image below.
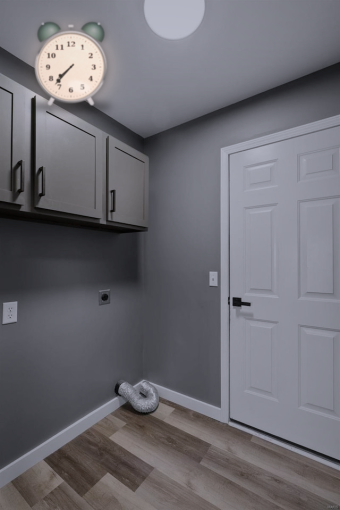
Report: 7.37
